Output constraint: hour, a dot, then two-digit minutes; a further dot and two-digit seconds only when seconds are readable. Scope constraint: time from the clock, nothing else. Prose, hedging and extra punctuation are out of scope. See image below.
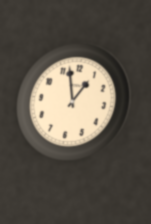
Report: 12.57
